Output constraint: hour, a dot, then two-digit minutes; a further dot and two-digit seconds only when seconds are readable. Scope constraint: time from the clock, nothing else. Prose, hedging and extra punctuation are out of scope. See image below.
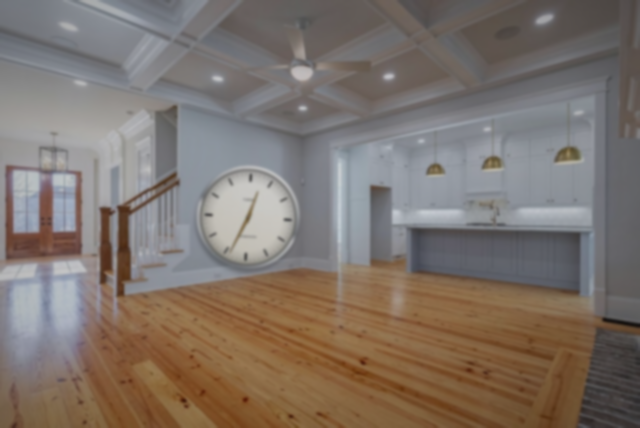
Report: 12.34
